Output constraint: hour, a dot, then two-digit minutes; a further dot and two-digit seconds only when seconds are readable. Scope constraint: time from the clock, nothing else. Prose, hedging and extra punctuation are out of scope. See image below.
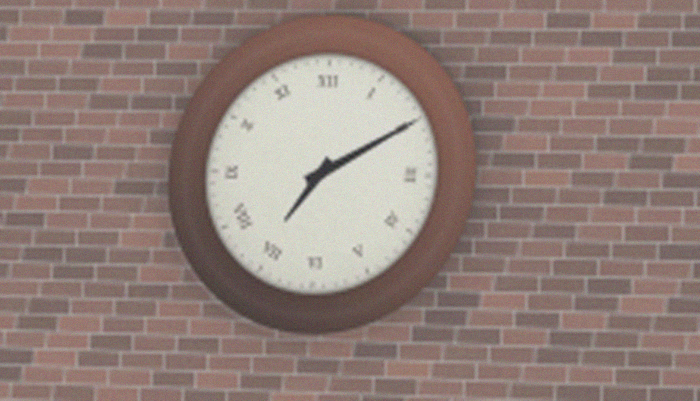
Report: 7.10
